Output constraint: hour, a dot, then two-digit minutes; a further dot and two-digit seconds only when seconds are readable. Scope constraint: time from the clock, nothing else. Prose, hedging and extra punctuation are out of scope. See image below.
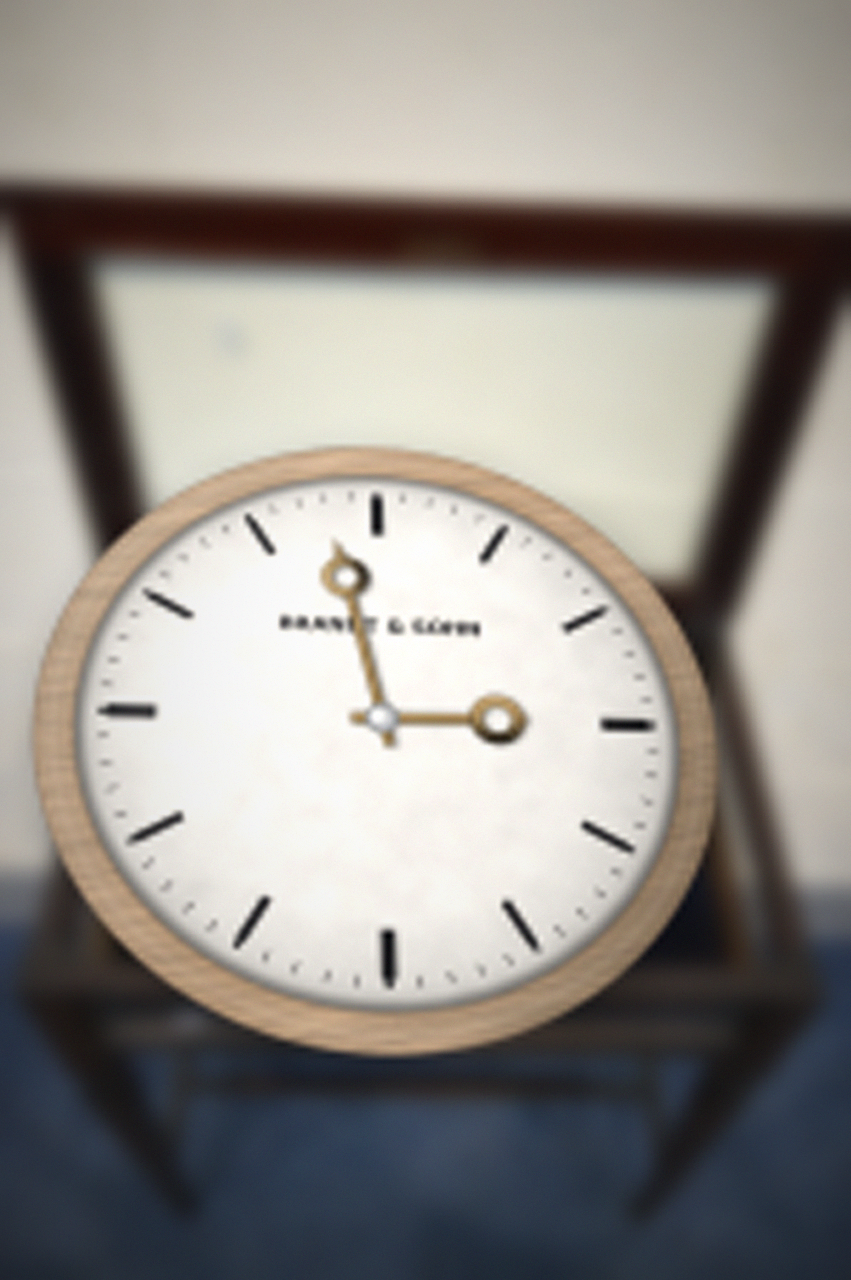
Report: 2.58
